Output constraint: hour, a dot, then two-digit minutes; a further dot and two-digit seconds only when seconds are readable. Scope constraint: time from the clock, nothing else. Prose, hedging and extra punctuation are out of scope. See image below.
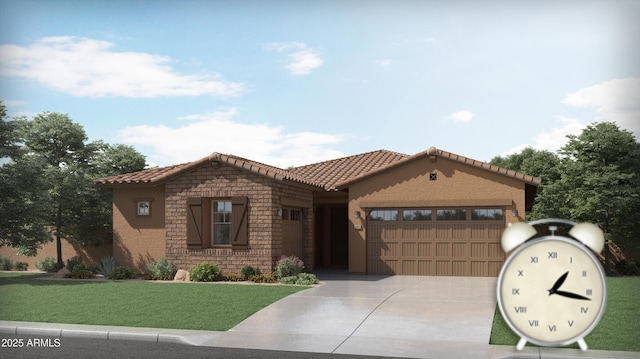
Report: 1.17
